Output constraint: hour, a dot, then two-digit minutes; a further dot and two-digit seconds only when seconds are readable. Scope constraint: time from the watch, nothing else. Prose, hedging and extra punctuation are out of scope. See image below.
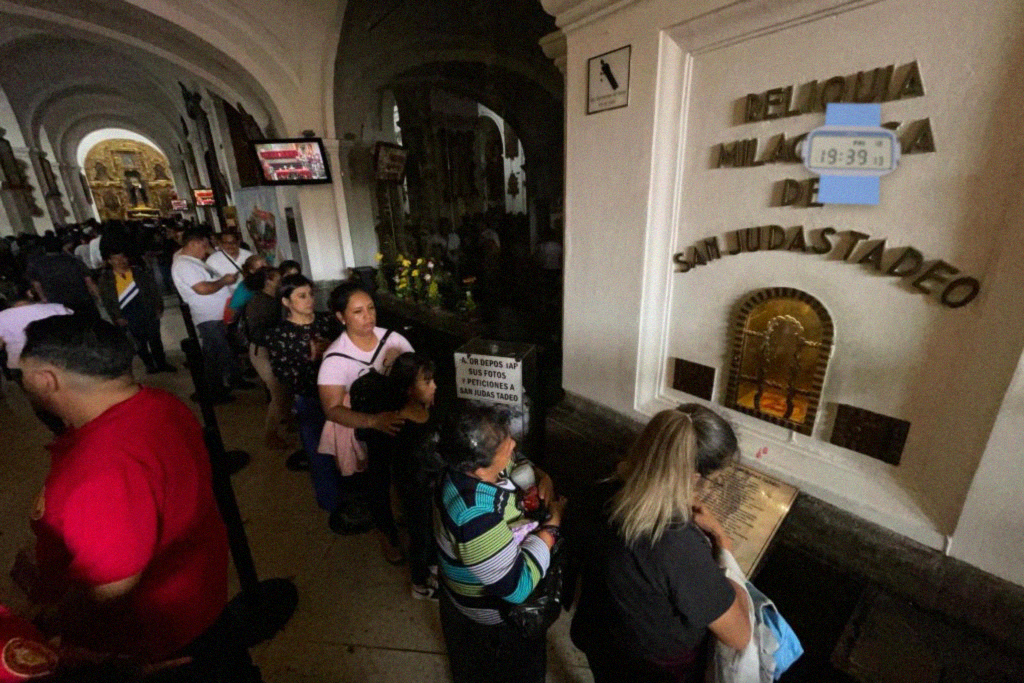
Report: 19.39
